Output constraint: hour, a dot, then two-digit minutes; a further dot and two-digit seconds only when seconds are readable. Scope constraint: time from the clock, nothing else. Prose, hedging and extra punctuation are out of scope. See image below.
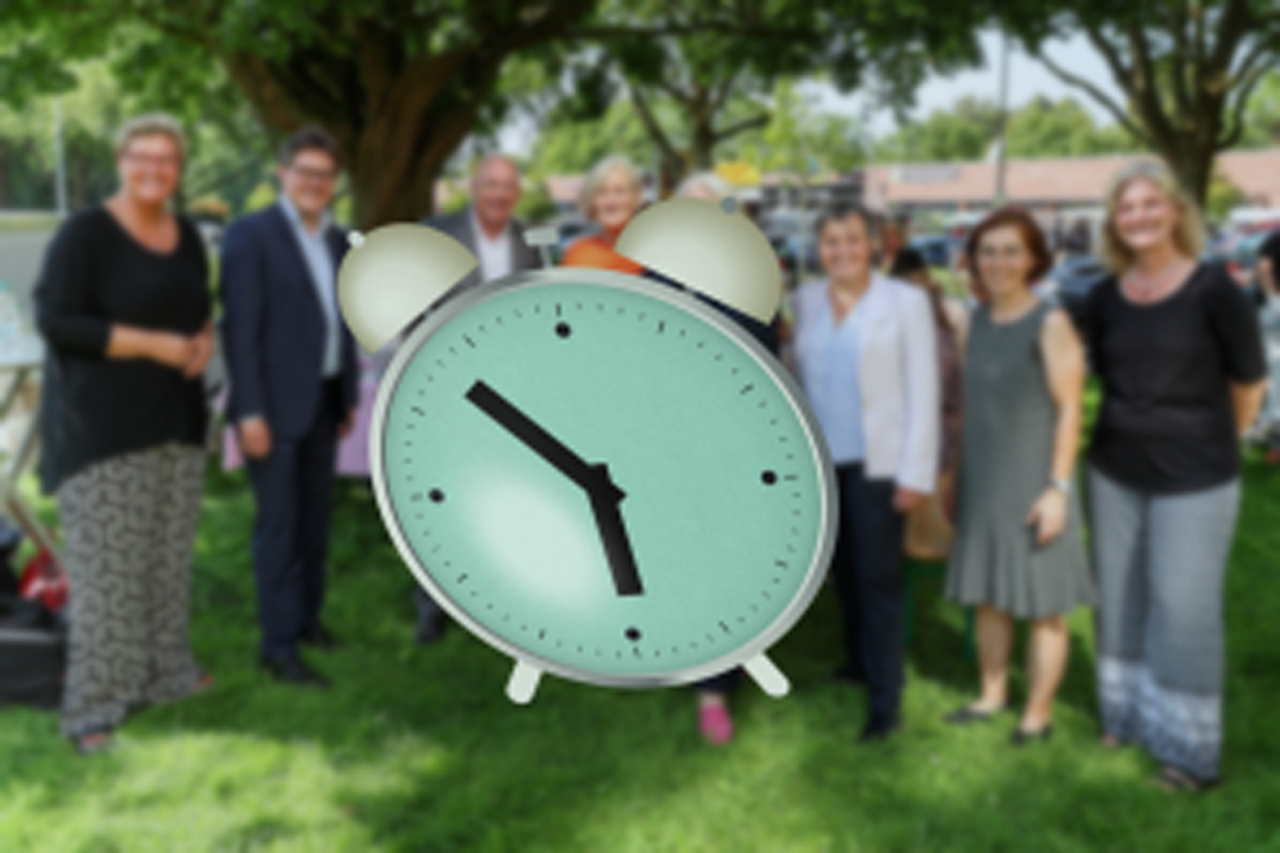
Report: 5.53
